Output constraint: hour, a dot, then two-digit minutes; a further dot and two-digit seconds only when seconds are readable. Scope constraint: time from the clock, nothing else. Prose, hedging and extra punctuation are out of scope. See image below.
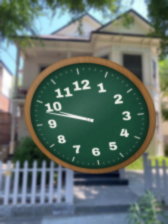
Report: 9.48
